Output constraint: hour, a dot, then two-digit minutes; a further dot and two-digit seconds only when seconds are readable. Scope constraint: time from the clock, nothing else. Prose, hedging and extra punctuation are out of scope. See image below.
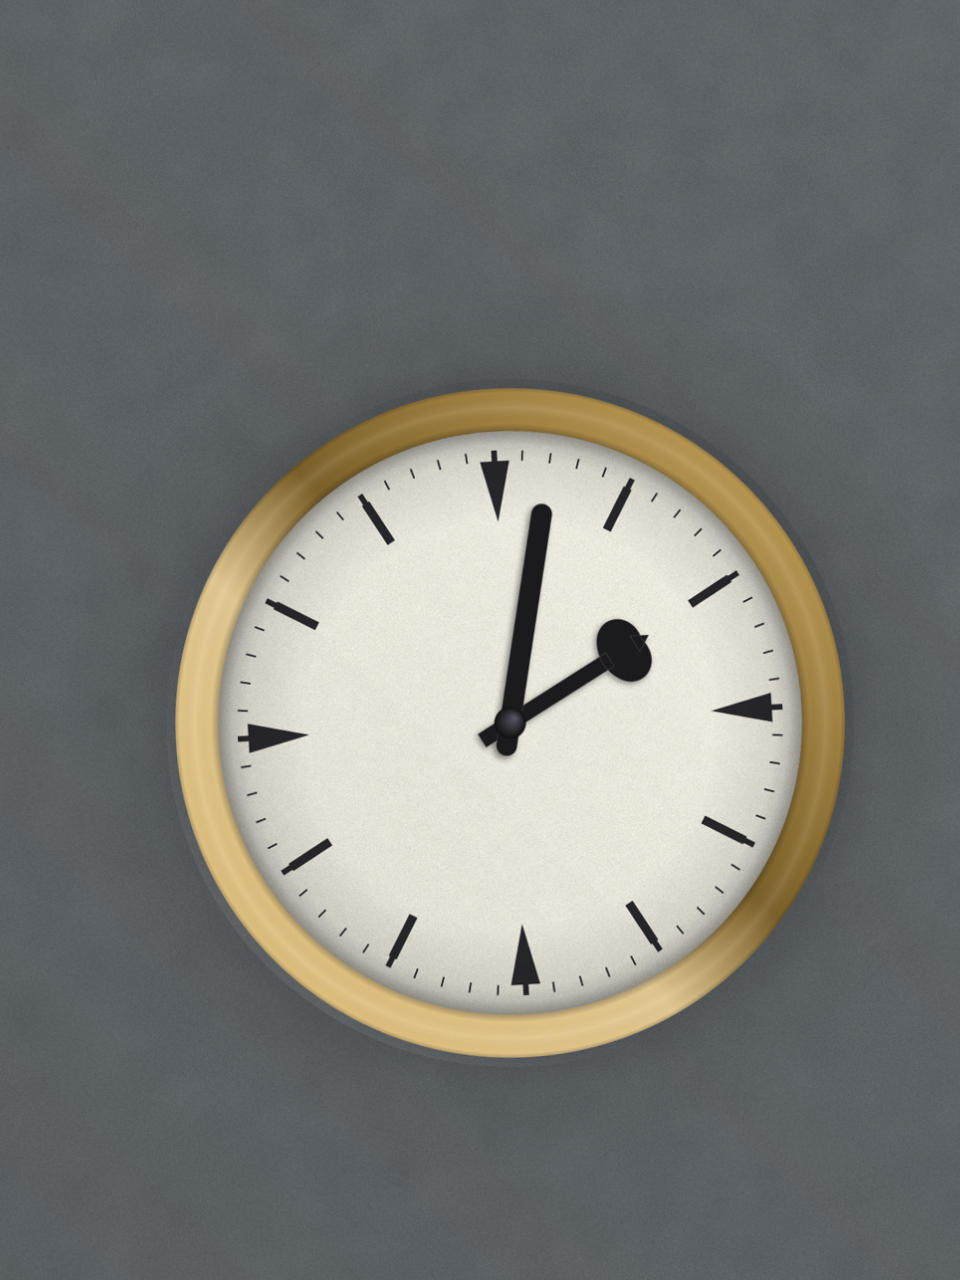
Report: 2.02
